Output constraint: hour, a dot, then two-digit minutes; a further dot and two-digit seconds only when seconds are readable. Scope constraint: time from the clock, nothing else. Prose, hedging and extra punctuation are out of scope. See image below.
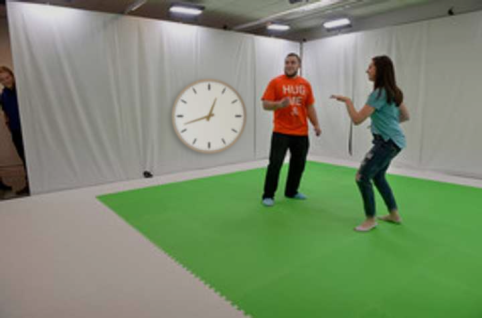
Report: 12.42
